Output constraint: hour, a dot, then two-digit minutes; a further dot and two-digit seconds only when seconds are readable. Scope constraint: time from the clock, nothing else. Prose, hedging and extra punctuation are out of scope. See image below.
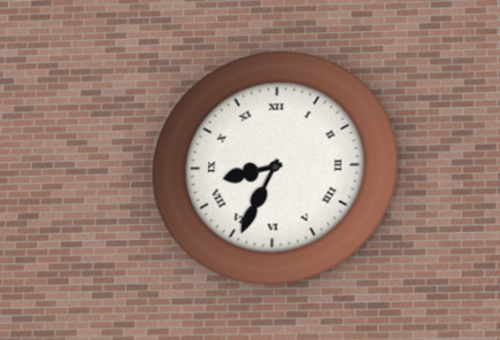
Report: 8.34
